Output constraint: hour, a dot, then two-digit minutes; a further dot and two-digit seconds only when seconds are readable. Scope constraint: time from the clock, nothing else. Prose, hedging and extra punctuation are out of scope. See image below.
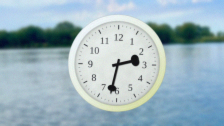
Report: 2.32
